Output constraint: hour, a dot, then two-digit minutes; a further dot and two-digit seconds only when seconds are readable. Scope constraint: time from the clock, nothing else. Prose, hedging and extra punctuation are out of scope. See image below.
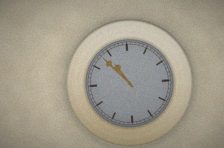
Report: 10.53
